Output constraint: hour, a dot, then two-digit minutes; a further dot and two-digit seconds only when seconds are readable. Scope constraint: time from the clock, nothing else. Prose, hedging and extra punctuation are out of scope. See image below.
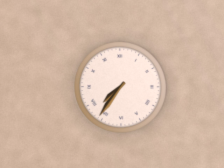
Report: 7.36
